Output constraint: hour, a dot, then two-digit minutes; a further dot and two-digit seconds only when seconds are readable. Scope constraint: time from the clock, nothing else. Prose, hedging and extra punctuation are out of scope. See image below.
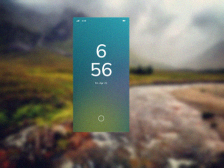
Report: 6.56
